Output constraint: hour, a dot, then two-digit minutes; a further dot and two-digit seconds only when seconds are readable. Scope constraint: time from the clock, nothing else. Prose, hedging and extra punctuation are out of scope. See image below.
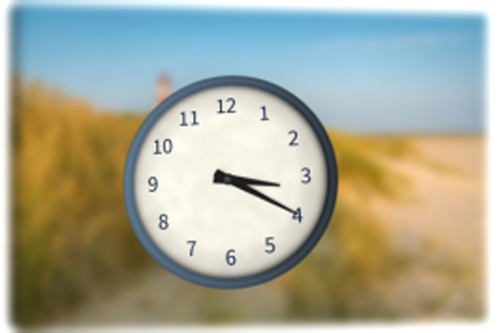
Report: 3.20
